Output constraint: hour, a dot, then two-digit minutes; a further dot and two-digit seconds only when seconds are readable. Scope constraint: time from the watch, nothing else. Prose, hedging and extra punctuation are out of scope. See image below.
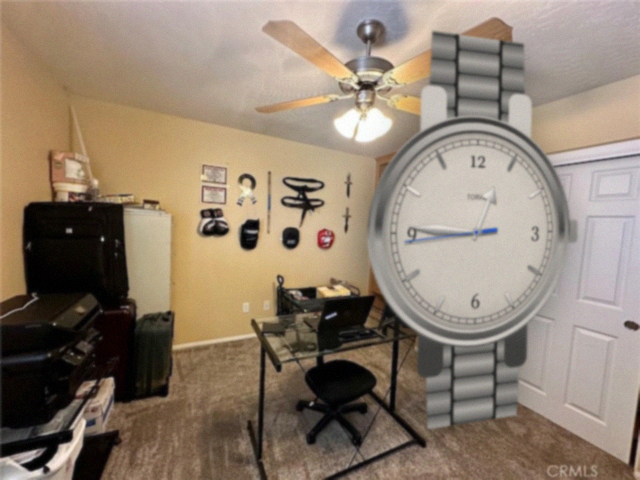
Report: 12.45.44
